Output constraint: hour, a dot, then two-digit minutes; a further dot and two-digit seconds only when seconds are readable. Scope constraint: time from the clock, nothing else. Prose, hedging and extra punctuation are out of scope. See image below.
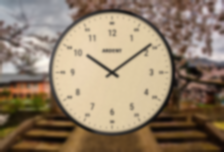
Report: 10.09
